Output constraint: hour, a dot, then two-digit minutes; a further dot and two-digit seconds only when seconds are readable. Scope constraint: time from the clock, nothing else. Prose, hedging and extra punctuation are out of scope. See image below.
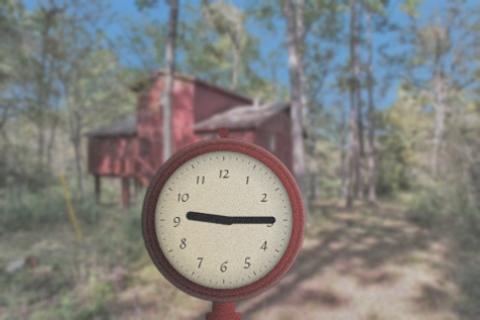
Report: 9.15
